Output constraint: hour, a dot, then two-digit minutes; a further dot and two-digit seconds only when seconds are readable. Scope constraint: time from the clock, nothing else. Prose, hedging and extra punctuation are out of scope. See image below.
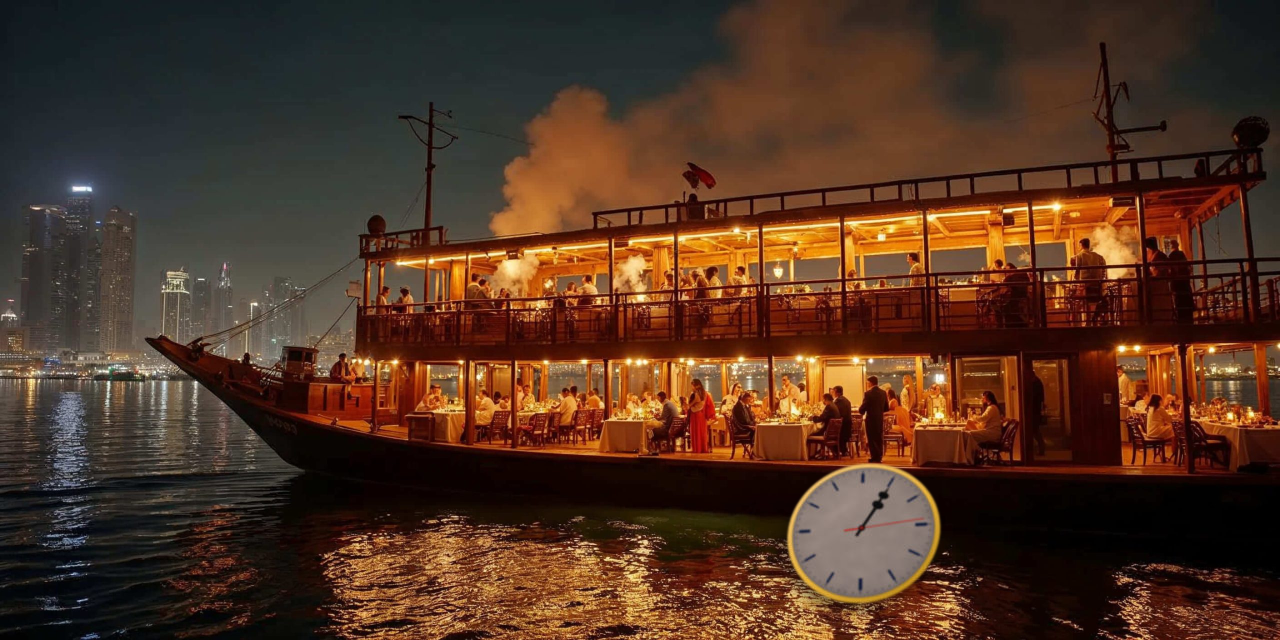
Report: 1.05.14
